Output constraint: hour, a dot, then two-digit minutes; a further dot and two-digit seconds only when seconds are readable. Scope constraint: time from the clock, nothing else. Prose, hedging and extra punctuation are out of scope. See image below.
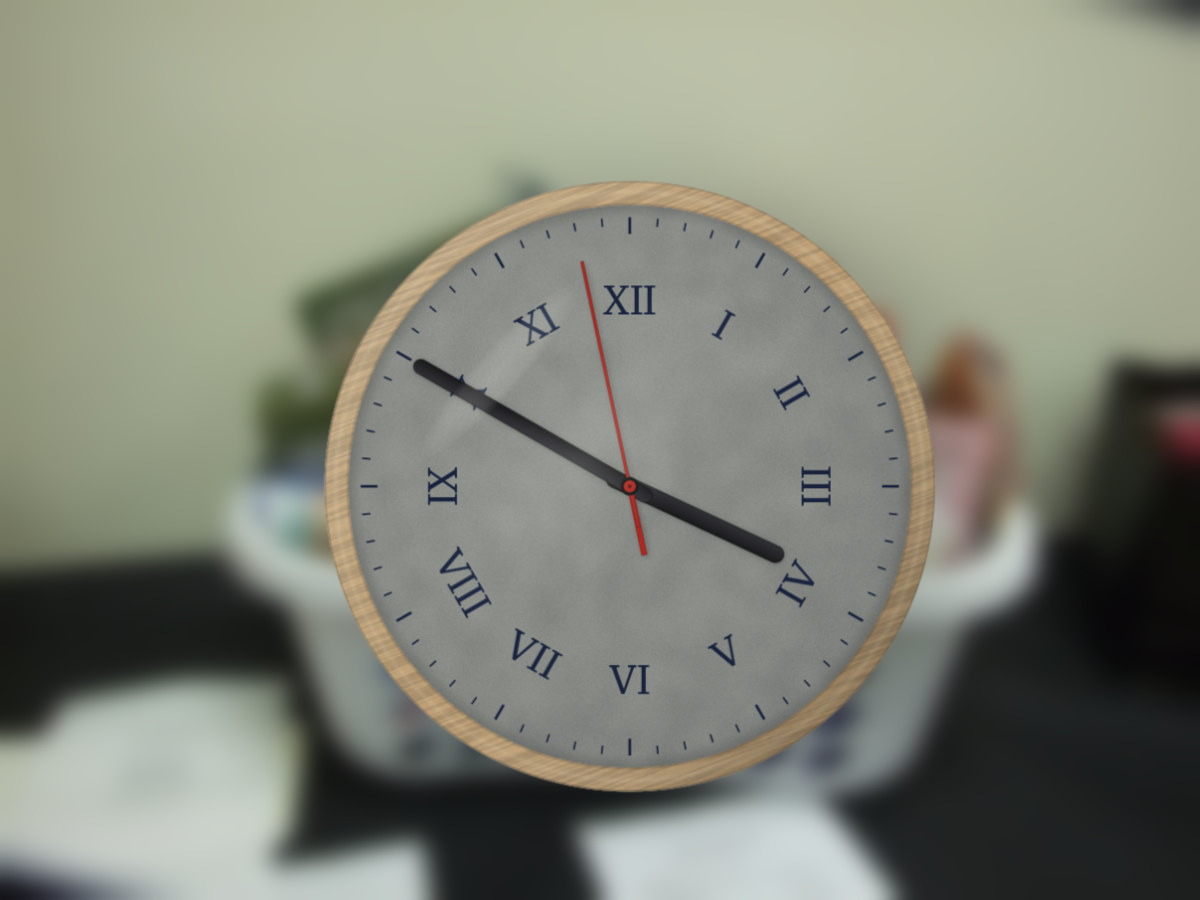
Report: 3.49.58
